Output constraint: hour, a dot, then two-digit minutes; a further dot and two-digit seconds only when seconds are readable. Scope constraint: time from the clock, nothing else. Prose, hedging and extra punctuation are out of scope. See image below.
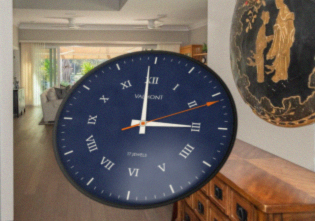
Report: 2.59.11
